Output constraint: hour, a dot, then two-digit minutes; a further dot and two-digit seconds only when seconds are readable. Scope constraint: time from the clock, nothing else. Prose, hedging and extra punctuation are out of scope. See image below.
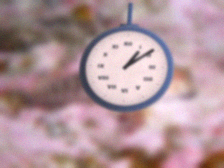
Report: 1.09
